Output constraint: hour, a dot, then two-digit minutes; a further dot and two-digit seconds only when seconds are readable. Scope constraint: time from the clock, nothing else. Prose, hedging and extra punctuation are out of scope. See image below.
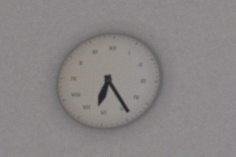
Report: 6.24
